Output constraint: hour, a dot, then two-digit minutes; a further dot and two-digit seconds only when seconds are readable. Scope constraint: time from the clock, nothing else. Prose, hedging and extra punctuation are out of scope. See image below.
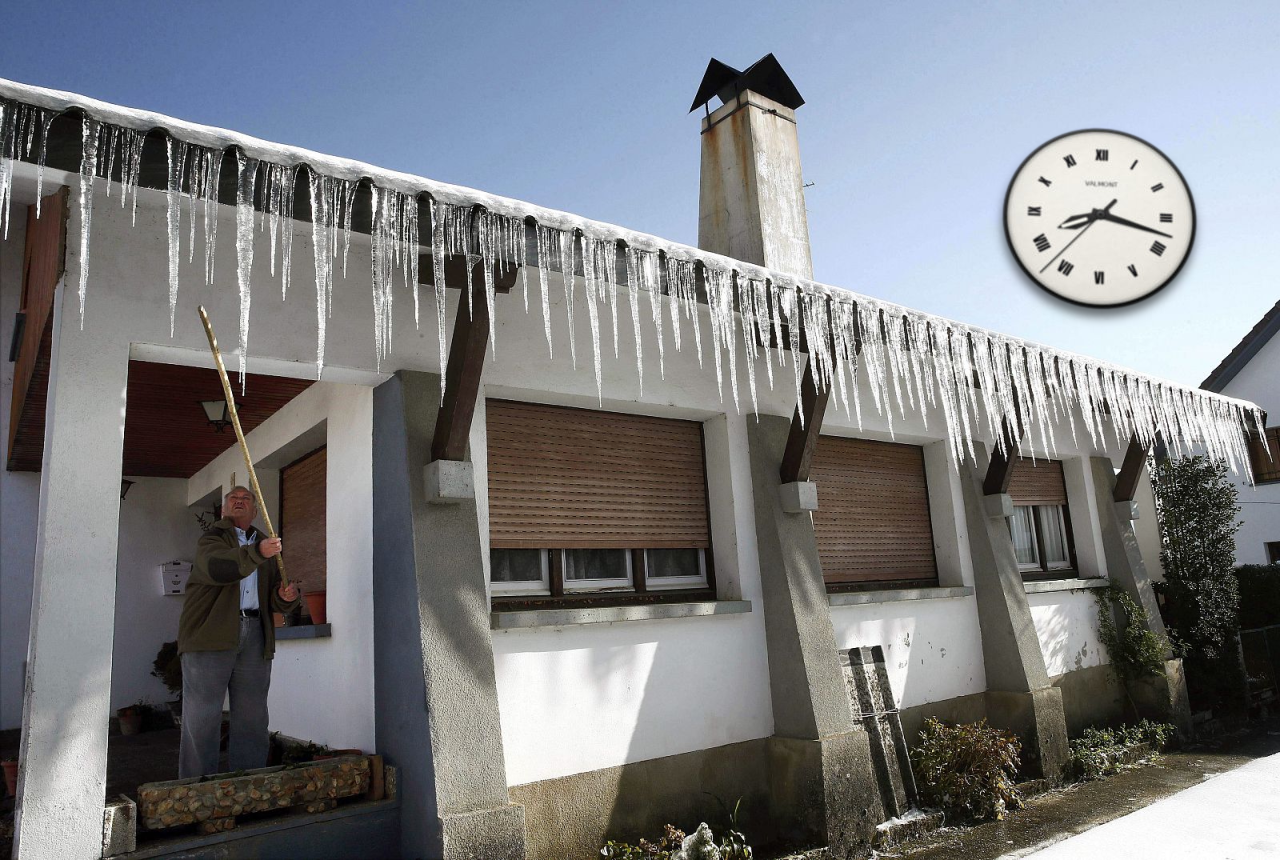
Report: 8.17.37
